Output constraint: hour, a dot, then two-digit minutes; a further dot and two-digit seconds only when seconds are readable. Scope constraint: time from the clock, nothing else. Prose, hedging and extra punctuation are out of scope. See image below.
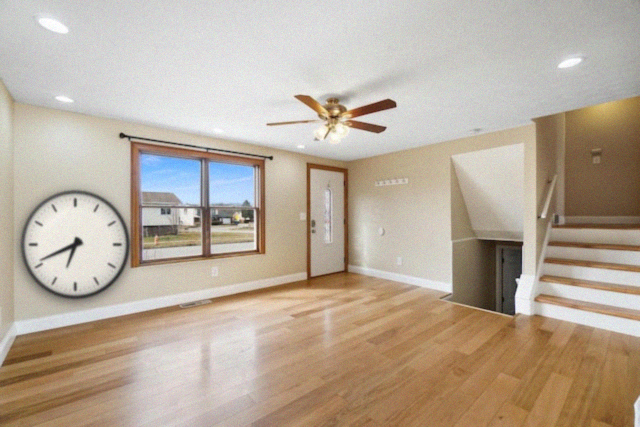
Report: 6.41
